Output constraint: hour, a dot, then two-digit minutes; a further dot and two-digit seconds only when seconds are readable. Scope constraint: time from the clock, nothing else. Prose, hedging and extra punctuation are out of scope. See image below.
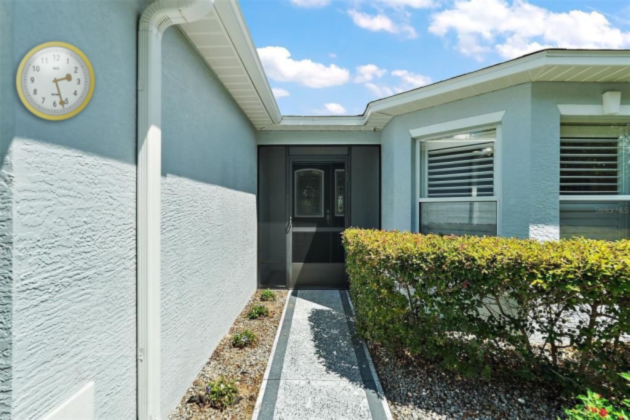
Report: 2.27
